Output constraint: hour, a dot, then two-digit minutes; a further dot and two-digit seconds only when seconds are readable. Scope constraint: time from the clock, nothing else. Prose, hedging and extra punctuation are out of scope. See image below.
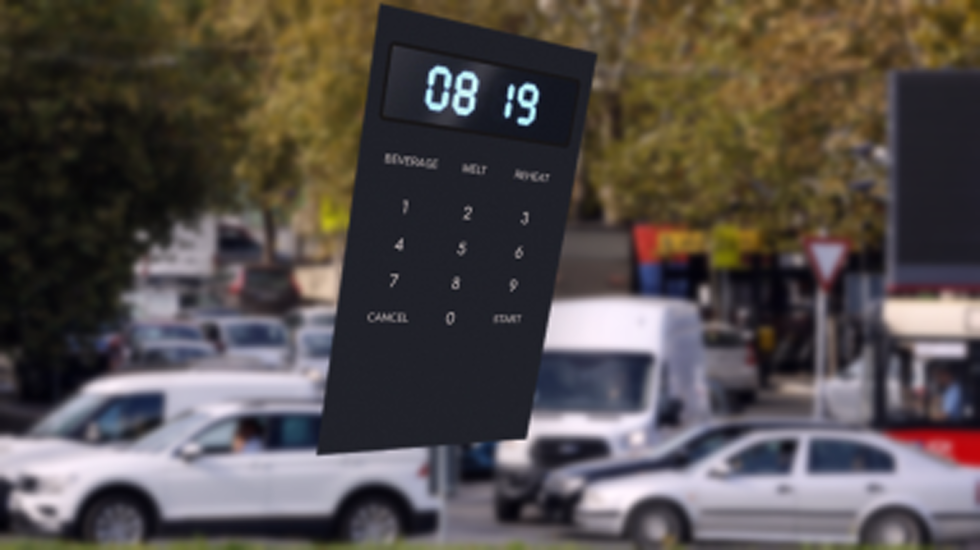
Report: 8.19
